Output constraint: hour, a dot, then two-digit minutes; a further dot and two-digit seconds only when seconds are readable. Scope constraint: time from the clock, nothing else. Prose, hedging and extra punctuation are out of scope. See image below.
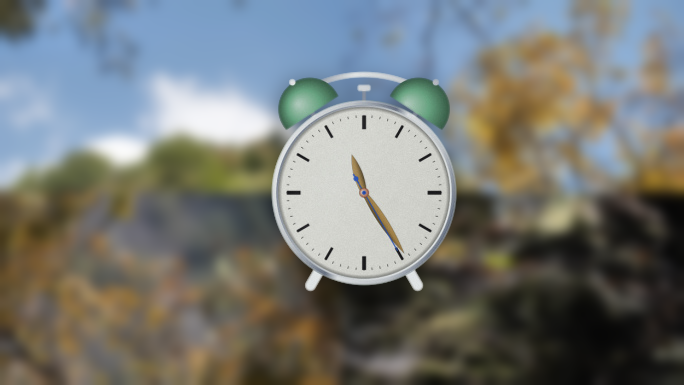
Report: 11.24.25
